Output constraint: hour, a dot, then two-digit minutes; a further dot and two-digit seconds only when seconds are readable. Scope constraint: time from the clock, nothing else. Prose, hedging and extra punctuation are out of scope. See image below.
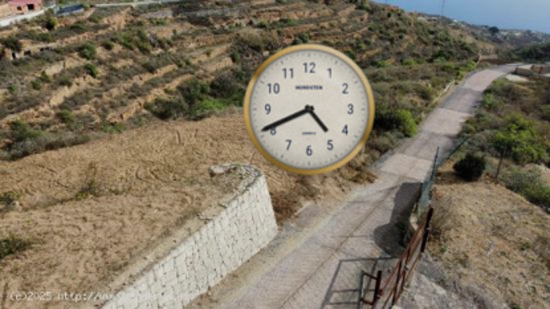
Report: 4.41
